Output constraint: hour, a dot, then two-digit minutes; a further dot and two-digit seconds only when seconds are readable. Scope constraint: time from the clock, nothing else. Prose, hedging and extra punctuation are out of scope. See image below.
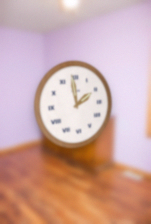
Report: 1.59
